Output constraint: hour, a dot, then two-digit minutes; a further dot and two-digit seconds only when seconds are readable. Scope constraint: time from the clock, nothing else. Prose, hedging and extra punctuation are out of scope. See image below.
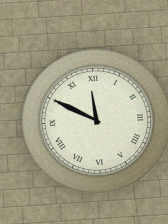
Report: 11.50
